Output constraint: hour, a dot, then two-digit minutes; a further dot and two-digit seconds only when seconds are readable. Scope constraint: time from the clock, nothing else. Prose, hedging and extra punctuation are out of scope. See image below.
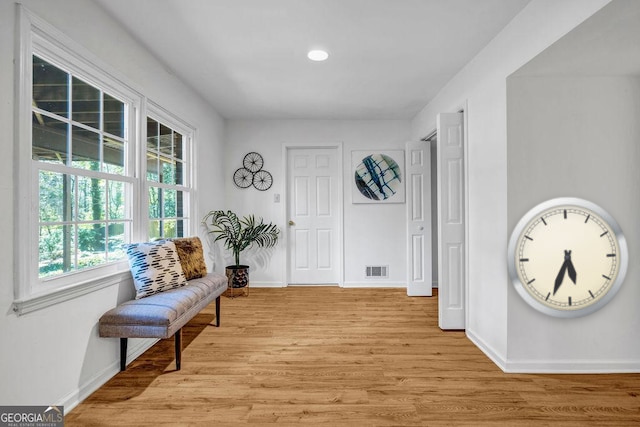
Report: 5.34
